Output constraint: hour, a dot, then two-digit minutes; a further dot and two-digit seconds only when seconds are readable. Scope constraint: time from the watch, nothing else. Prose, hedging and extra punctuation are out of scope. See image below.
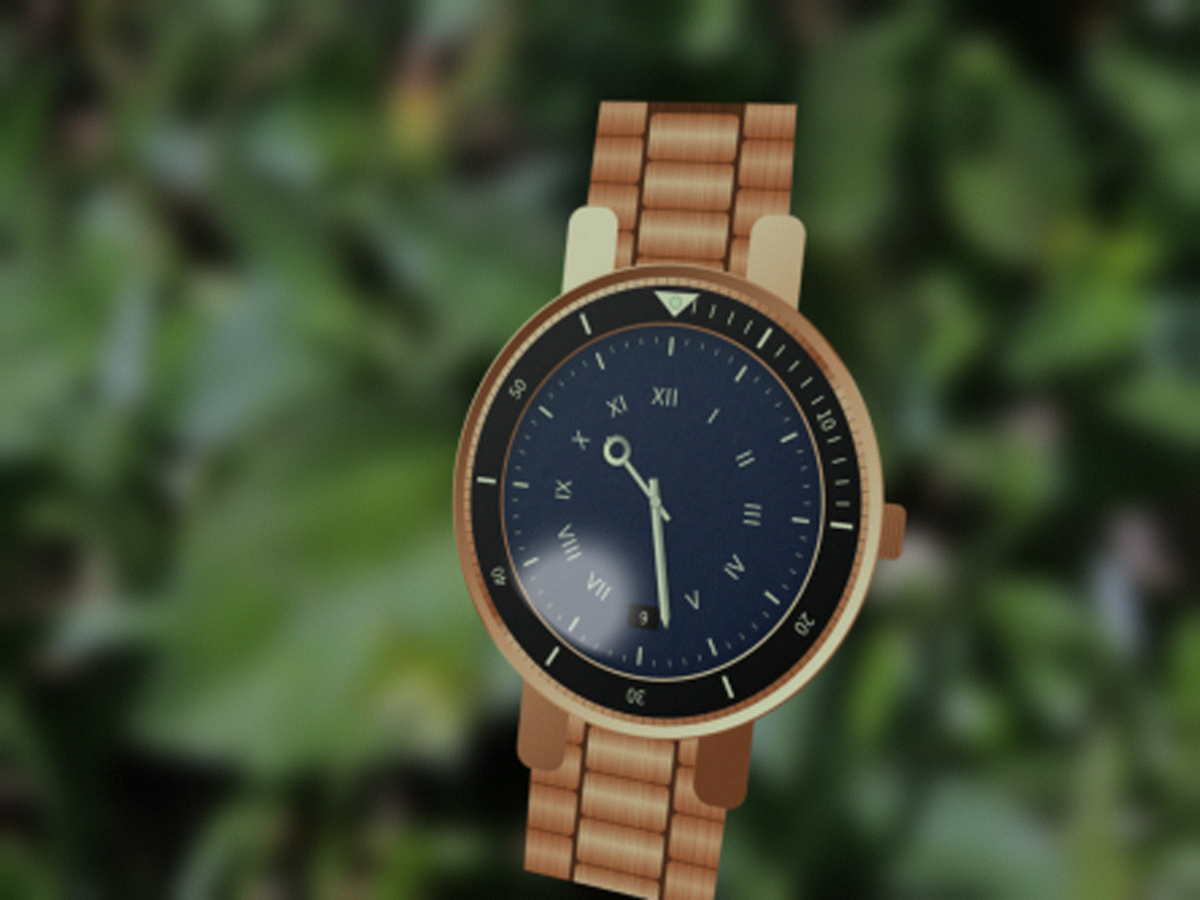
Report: 10.28
